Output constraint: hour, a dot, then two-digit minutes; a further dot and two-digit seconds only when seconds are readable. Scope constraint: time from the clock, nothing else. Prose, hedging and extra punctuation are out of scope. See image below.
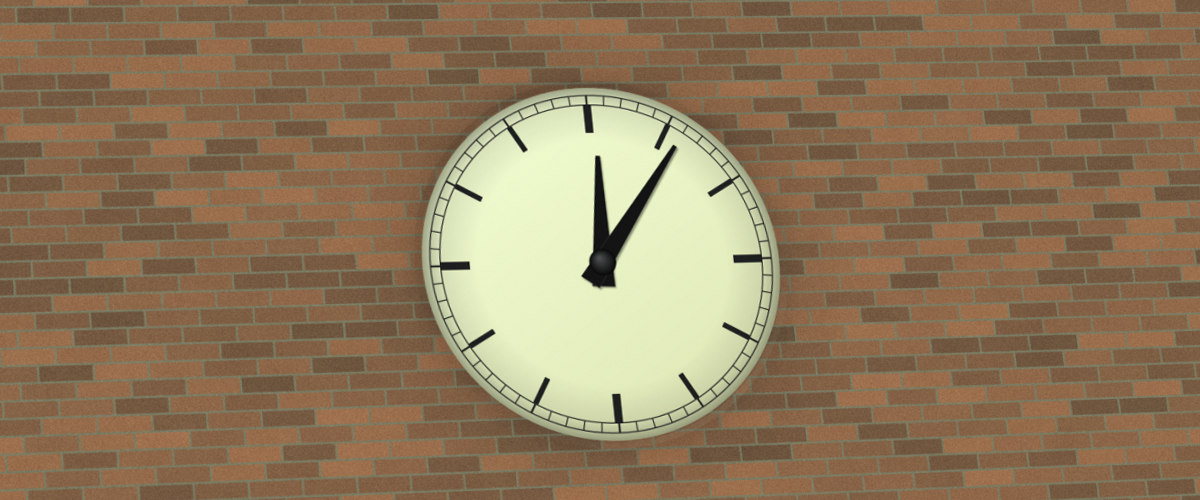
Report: 12.06
